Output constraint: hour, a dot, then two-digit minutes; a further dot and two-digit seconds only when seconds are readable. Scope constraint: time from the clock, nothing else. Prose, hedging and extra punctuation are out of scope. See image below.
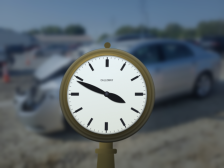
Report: 3.49
